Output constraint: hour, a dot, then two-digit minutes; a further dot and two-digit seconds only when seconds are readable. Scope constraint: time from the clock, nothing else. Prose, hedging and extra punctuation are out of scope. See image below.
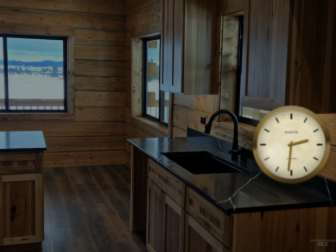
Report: 2.31
